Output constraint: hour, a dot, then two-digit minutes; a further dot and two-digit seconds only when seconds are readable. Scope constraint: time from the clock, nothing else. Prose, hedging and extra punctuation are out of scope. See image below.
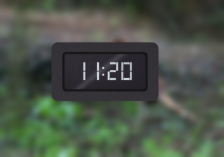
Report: 11.20
